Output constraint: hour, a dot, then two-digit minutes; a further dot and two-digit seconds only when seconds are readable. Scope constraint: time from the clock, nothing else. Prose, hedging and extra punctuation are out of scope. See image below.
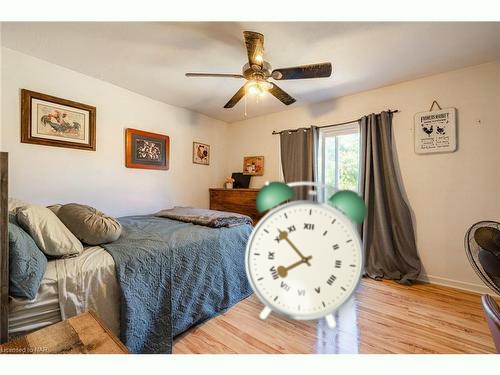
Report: 7.52
